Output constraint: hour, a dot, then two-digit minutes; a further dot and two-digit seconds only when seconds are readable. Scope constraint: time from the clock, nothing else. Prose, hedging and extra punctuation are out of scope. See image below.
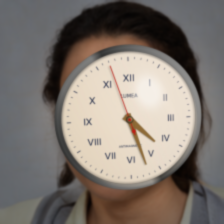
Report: 4.26.57
